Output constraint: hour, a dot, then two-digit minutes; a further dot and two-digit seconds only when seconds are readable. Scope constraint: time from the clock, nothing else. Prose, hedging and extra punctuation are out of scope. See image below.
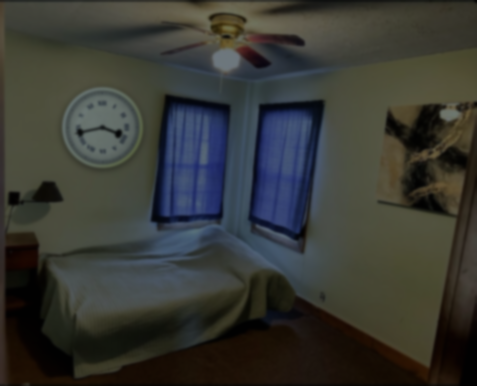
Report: 3.43
